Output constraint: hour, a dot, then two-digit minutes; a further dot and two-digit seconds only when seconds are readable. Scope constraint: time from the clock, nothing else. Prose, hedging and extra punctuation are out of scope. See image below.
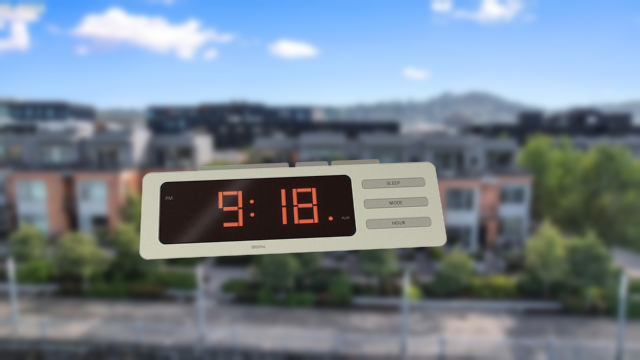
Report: 9.18
